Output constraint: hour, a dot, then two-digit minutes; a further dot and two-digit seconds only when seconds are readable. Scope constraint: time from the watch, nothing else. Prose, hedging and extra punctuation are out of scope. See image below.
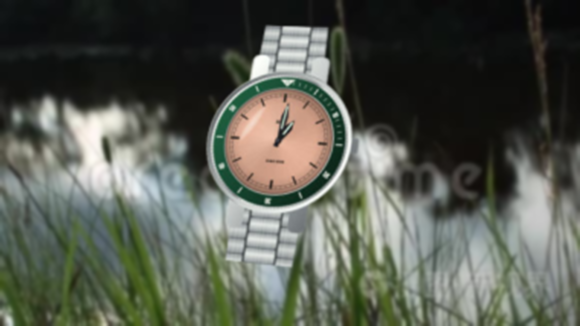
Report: 1.01
